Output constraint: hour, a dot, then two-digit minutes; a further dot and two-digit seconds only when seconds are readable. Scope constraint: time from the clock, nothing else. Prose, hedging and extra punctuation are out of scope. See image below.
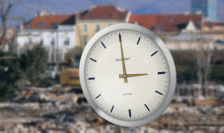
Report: 3.00
